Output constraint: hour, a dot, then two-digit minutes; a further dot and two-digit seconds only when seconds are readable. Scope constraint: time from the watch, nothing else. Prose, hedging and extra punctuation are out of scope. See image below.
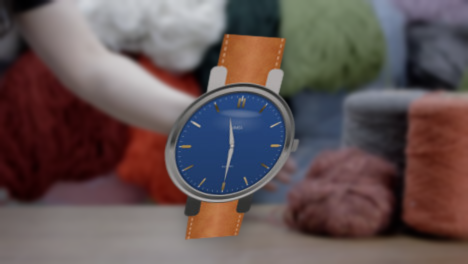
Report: 11.30
